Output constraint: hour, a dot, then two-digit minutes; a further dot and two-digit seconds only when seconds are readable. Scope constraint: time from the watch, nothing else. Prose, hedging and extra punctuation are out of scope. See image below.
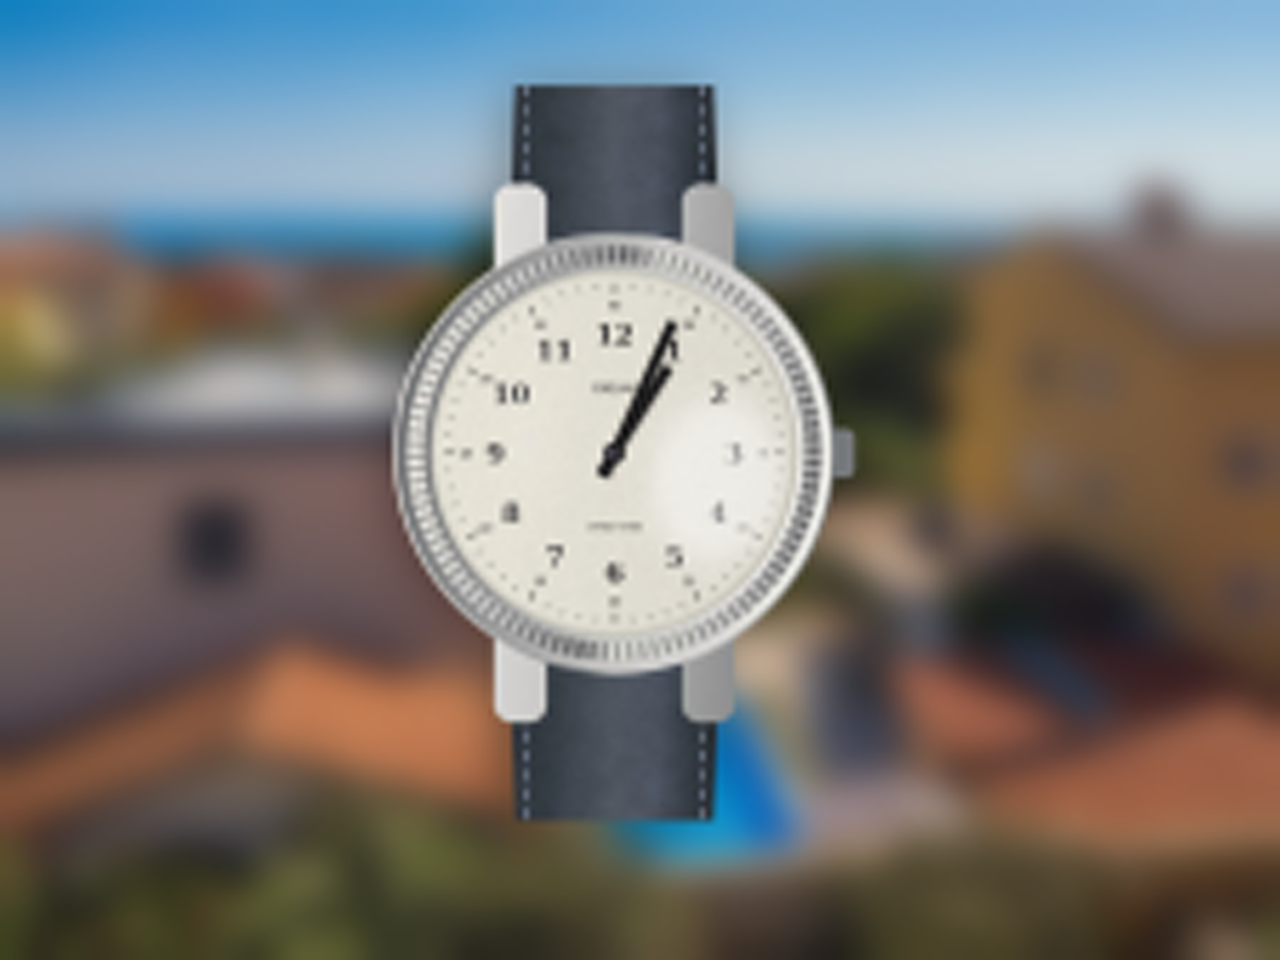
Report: 1.04
